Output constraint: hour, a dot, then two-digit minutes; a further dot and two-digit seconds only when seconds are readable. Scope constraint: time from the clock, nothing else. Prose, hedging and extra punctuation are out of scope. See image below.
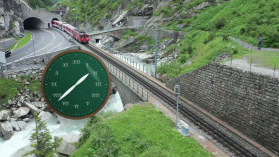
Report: 1.38
